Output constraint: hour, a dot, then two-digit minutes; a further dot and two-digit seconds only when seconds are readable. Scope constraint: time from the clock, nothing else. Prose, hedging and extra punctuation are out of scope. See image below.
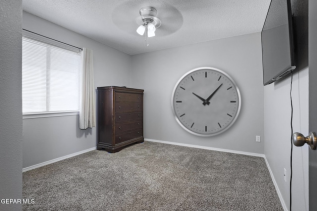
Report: 10.07
